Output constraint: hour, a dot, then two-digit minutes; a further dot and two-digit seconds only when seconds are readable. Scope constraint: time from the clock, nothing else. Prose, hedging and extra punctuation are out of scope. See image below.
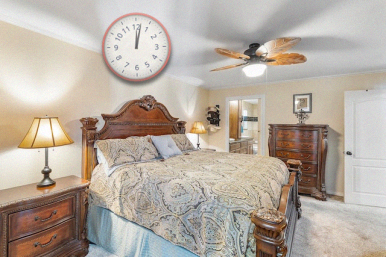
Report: 12.02
